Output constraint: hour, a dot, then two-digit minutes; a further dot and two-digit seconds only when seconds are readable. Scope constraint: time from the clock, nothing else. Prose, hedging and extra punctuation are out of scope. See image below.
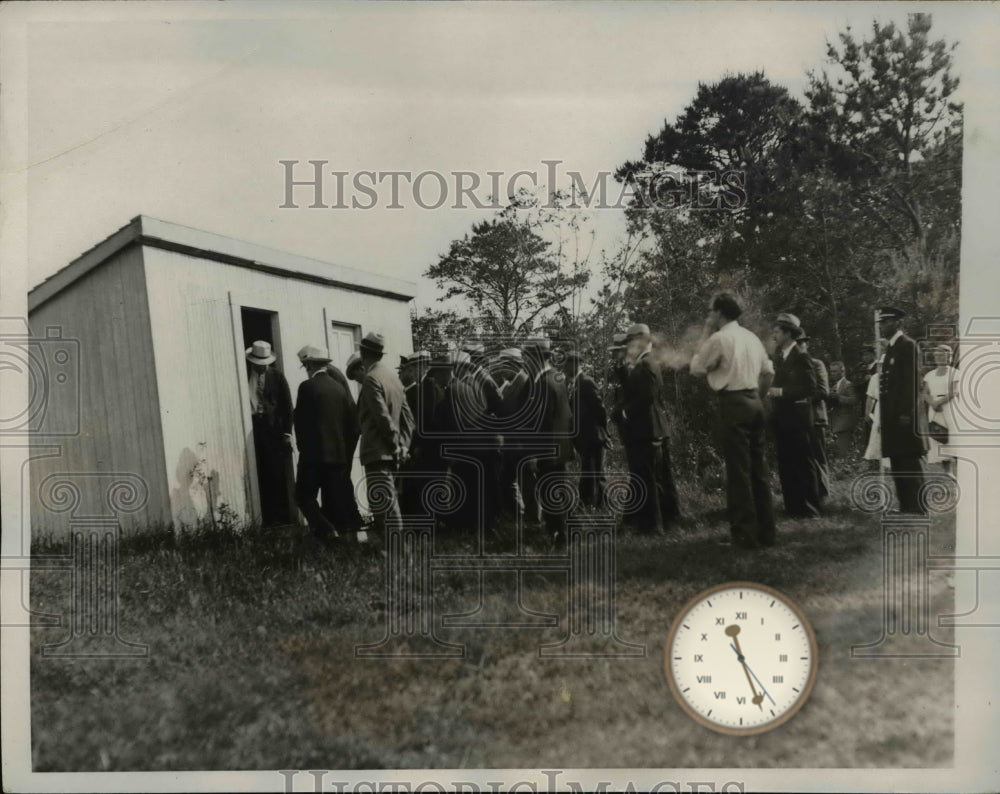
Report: 11.26.24
